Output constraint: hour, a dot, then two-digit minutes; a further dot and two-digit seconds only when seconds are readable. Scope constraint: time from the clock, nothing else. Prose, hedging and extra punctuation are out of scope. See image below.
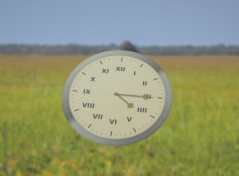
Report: 4.15
